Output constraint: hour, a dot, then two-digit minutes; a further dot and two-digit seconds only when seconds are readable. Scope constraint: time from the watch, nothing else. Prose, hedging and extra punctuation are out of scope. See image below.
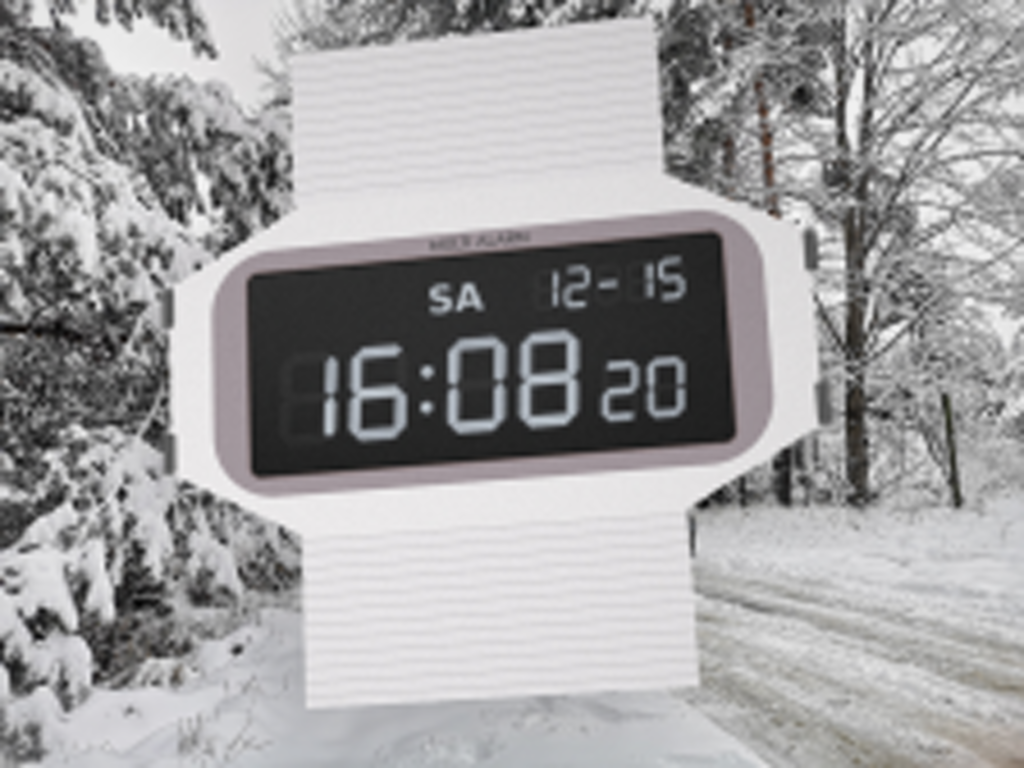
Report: 16.08.20
